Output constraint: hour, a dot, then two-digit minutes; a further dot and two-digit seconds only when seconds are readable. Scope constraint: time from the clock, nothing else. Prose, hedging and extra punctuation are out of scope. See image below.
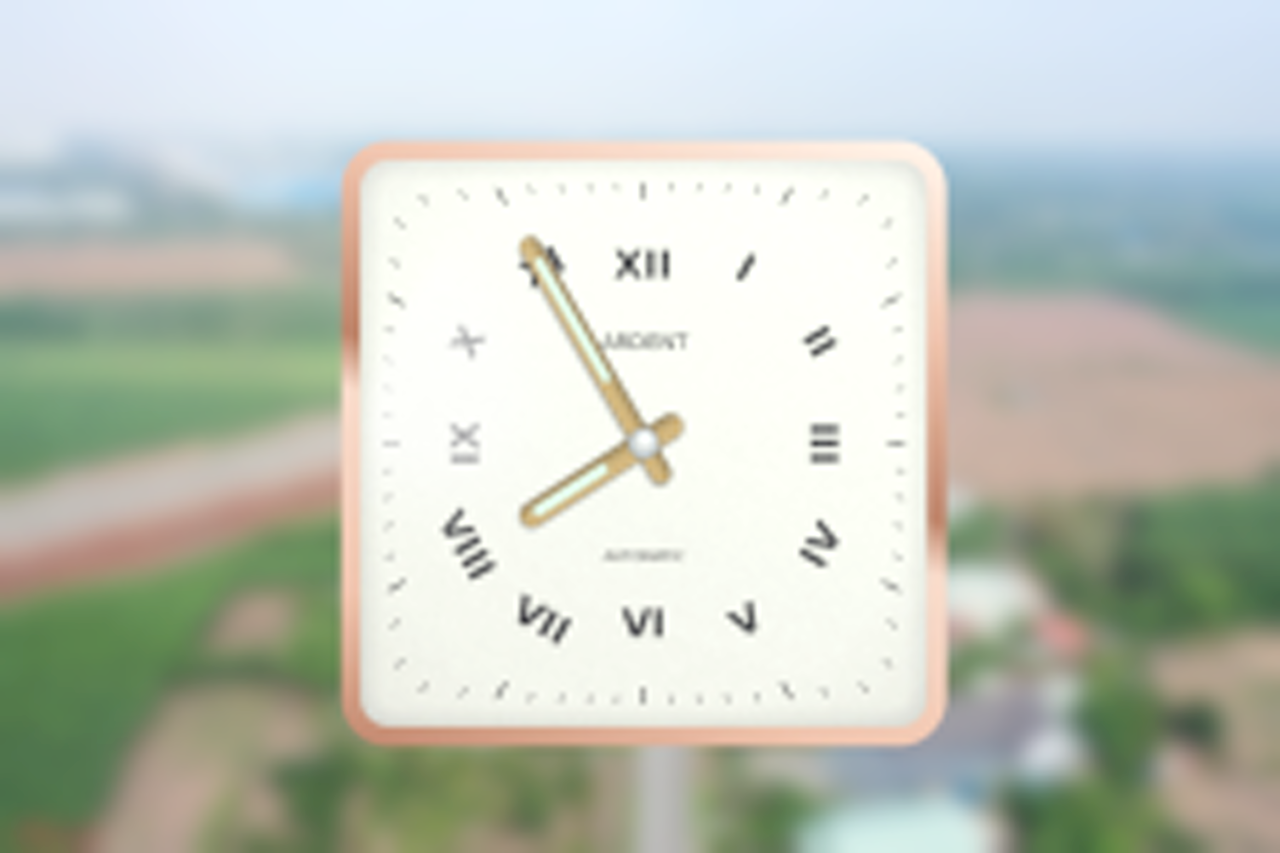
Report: 7.55
